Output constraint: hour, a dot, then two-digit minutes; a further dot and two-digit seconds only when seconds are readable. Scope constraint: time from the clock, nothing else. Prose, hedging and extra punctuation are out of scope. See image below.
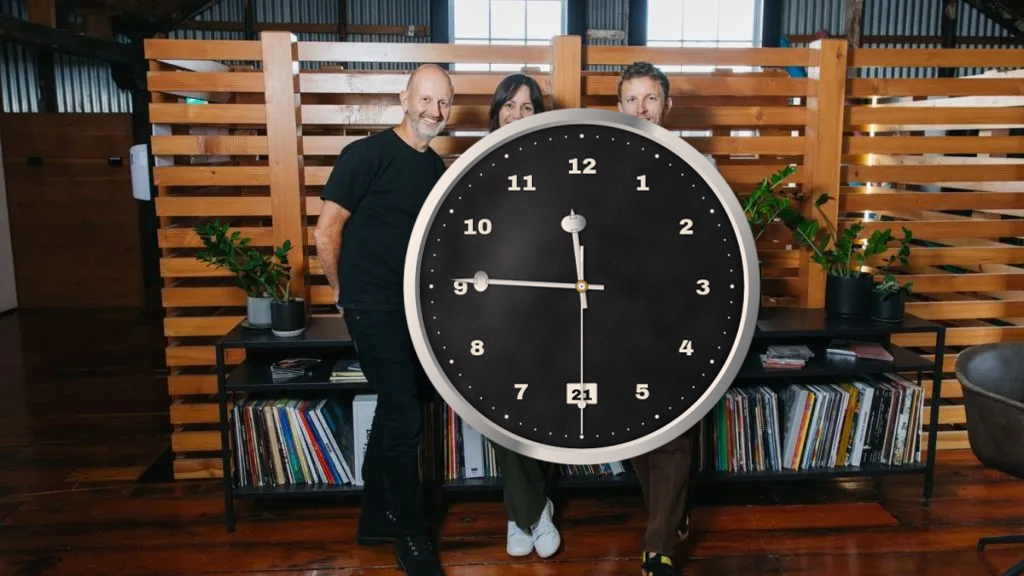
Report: 11.45.30
